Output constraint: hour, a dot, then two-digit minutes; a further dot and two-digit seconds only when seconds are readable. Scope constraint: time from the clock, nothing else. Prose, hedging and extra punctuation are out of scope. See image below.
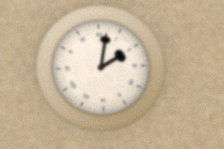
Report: 2.02
